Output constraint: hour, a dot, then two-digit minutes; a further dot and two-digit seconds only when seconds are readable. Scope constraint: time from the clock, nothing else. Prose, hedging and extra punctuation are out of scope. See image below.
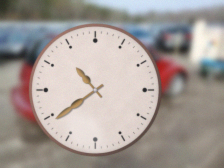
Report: 10.39
